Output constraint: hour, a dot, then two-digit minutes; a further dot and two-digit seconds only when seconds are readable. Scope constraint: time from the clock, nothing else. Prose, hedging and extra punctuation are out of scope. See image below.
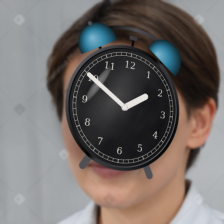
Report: 1.50
